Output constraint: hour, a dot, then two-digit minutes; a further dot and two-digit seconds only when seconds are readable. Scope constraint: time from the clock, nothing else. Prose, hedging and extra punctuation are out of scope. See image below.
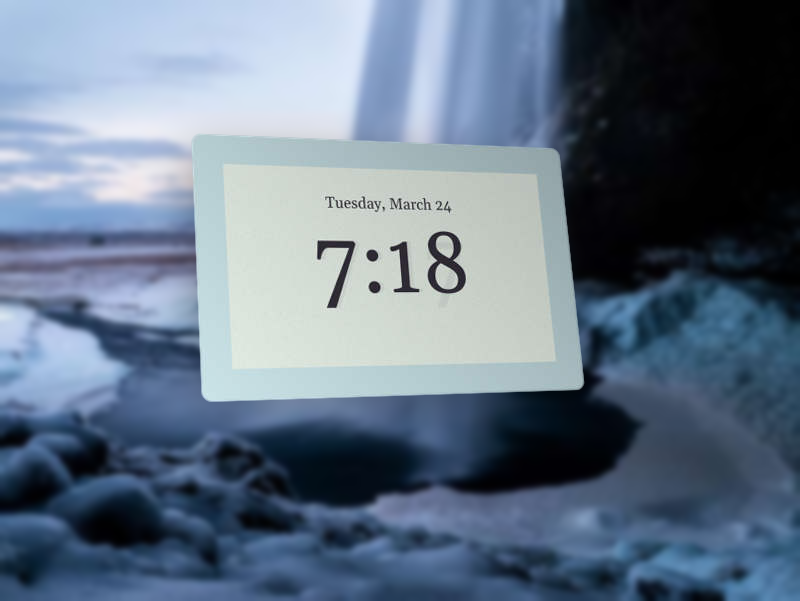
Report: 7.18
